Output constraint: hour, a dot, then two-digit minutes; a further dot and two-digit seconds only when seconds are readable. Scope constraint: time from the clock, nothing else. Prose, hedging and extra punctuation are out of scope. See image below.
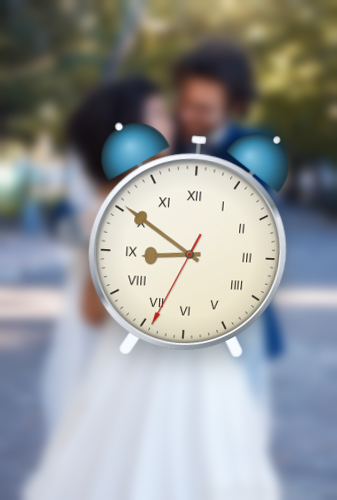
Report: 8.50.34
